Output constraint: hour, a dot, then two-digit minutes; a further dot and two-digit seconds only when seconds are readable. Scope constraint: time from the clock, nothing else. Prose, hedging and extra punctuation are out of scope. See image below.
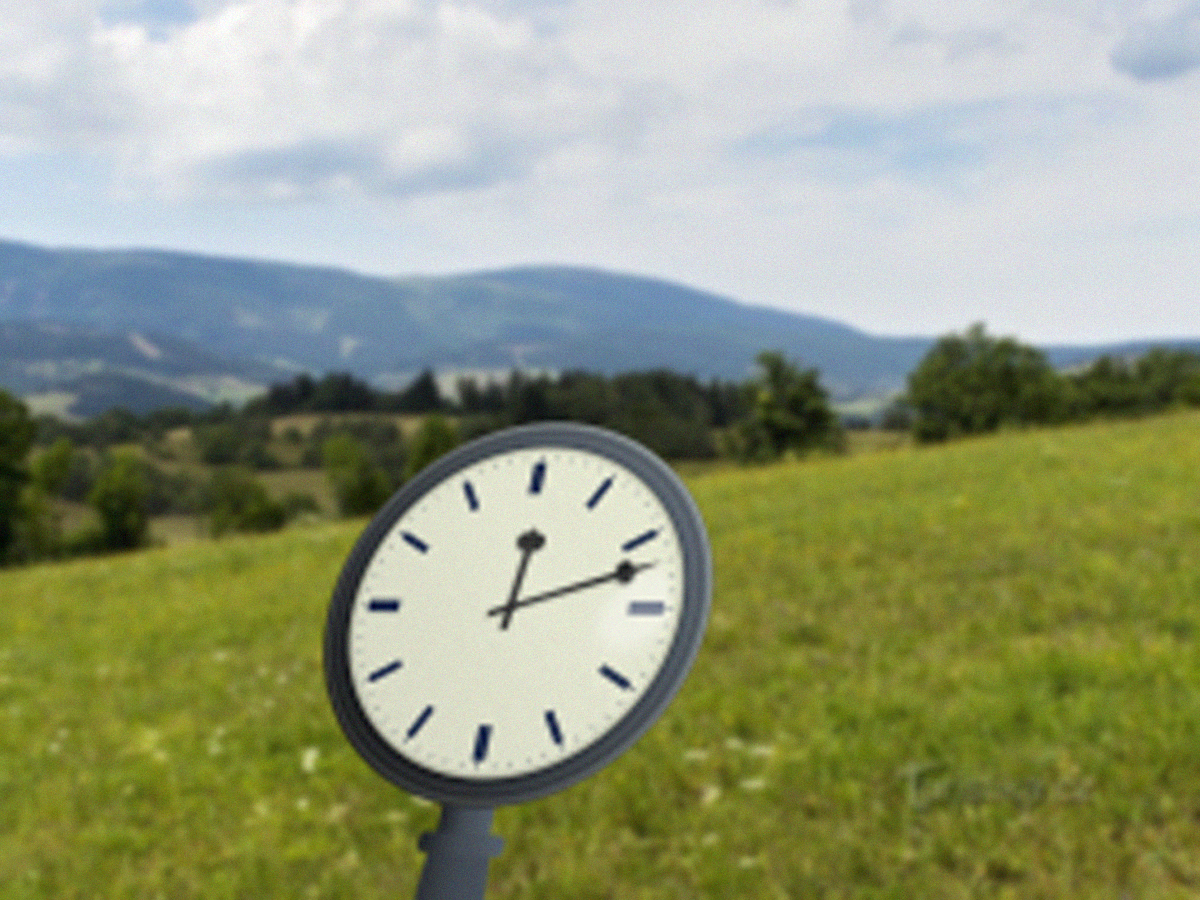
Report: 12.12
